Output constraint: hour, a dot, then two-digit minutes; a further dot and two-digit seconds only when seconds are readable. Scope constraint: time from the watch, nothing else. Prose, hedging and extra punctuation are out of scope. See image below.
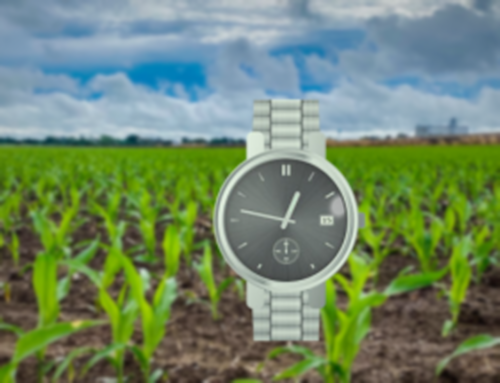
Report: 12.47
